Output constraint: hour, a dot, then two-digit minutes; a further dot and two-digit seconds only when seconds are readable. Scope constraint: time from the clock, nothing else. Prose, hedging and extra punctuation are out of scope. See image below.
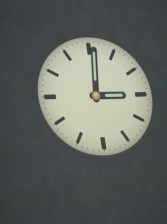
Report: 3.01
